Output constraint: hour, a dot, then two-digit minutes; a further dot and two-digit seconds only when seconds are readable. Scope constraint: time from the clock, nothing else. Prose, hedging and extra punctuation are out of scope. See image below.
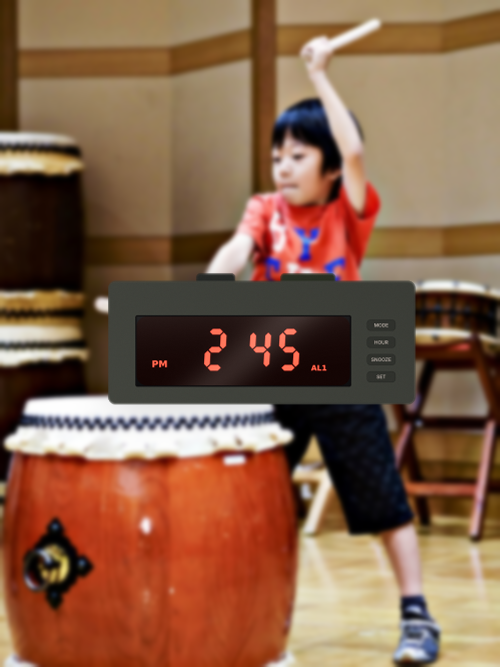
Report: 2.45
